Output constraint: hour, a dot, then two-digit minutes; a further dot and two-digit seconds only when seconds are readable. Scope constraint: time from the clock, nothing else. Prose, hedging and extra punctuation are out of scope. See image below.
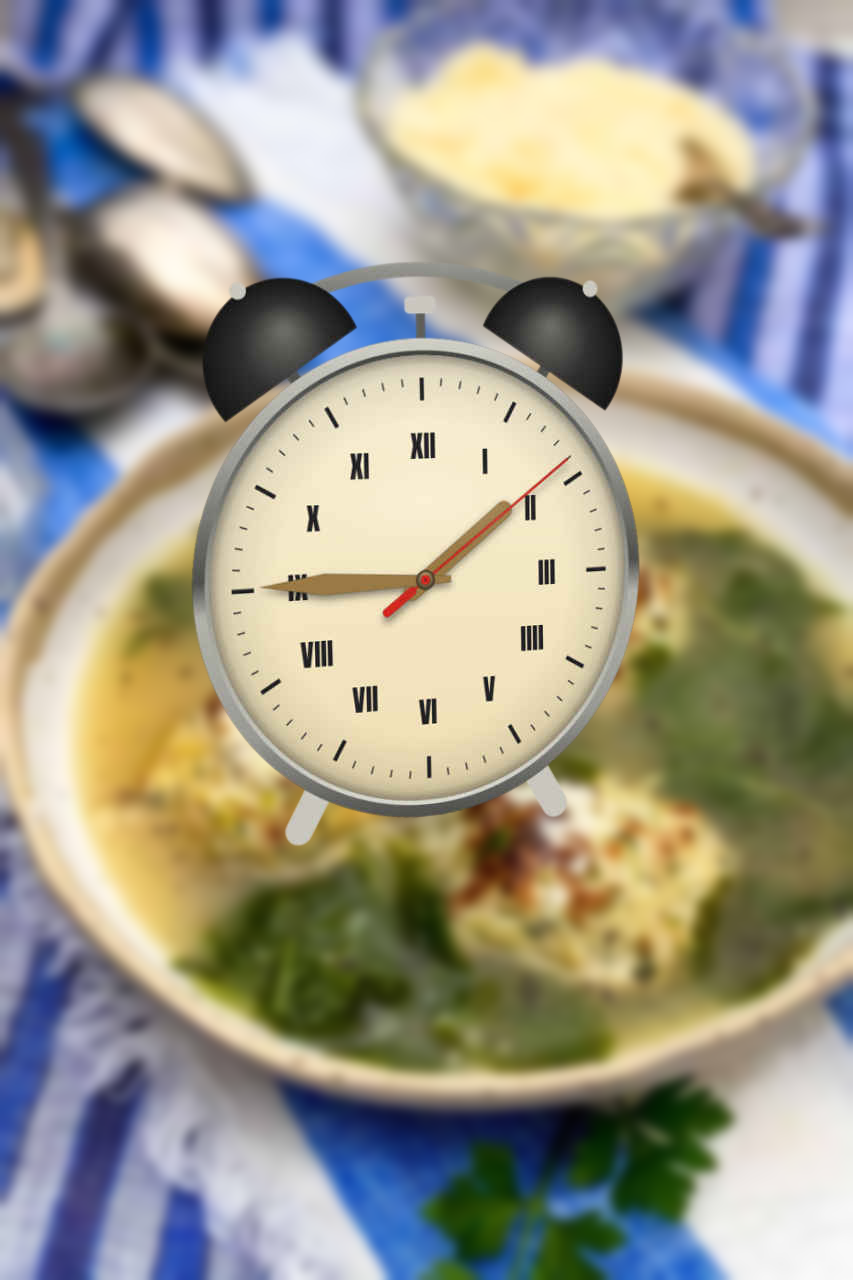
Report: 1.45.09
